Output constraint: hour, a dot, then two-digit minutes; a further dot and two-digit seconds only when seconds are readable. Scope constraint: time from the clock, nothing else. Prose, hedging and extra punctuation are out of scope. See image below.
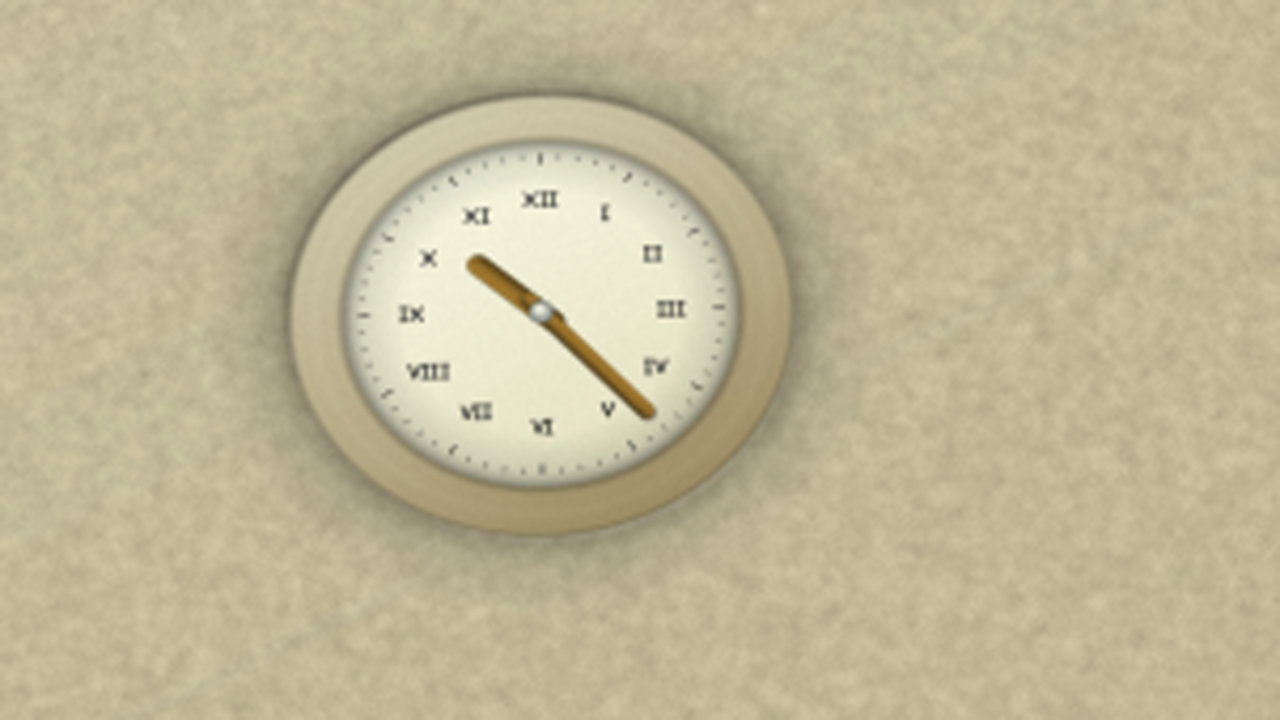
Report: 10.23
